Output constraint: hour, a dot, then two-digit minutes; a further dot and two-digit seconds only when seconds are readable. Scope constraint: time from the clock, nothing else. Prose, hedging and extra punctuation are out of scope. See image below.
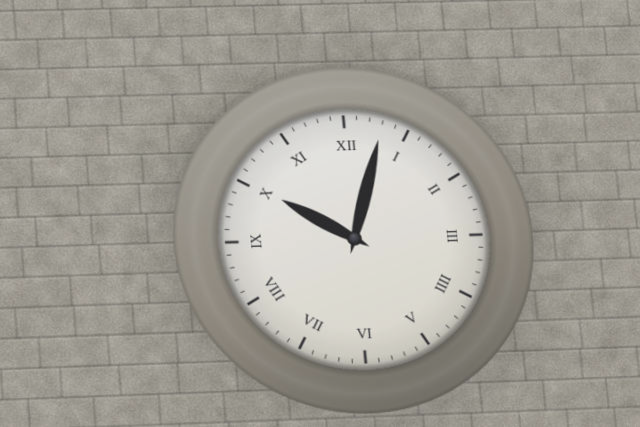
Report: 10.03
